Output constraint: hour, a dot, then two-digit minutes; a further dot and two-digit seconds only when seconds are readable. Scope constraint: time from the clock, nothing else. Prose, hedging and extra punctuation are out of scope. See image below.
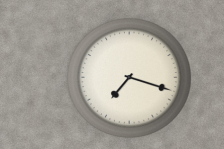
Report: 7.18
